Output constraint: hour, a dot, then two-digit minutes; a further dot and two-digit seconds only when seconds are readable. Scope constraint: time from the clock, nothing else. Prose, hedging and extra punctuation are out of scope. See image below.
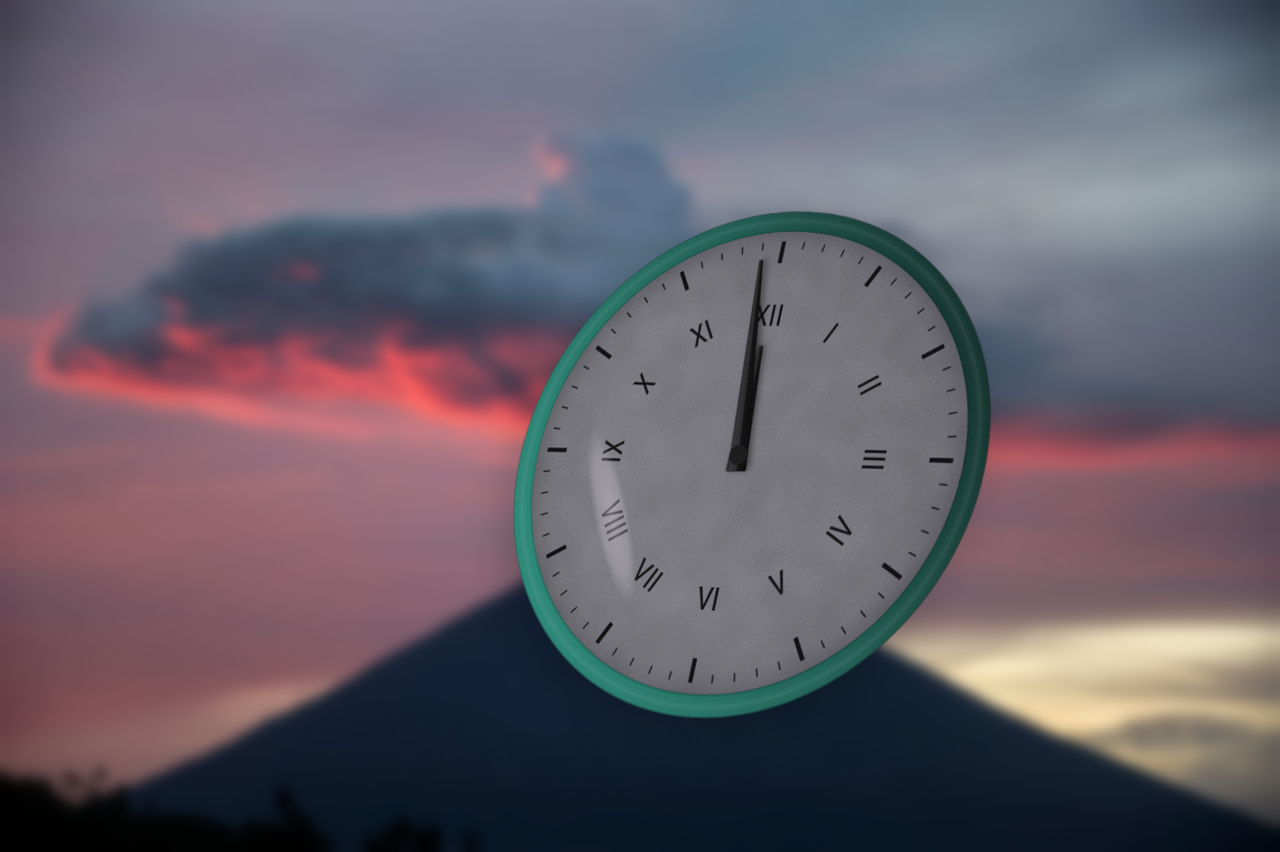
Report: 11.59
